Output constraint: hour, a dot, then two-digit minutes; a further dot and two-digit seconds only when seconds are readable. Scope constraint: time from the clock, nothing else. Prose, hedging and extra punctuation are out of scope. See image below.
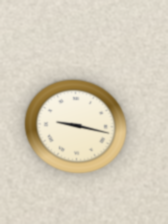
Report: 9.17
